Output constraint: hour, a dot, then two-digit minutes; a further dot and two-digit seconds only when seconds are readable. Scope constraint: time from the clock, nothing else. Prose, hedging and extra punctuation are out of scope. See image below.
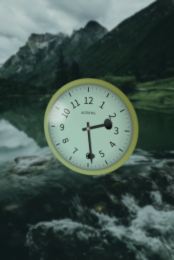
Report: 2.29
